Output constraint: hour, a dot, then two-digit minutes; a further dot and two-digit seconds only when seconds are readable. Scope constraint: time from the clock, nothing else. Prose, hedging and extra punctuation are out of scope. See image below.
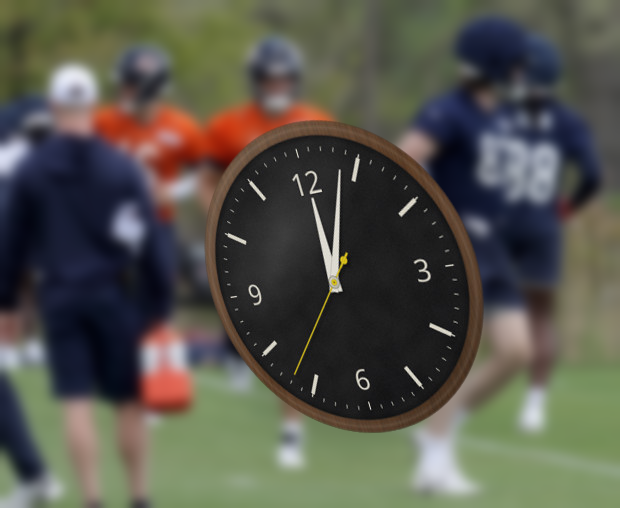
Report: 12.03.37
